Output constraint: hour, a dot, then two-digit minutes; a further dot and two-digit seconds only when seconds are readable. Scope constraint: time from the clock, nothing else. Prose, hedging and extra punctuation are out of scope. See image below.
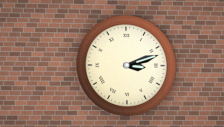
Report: 3.12
